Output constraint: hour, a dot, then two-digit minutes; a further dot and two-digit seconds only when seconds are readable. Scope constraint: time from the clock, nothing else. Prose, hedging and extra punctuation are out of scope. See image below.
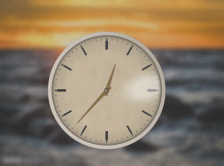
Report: 12.37
